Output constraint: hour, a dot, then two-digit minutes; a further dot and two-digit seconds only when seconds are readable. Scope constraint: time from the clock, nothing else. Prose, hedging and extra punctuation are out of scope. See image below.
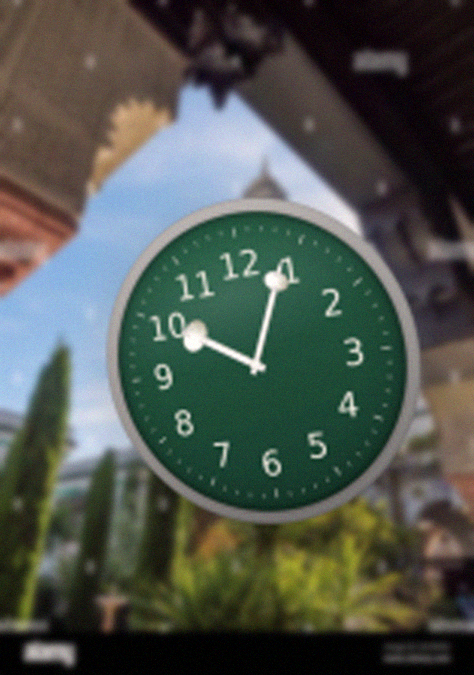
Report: 10.04
